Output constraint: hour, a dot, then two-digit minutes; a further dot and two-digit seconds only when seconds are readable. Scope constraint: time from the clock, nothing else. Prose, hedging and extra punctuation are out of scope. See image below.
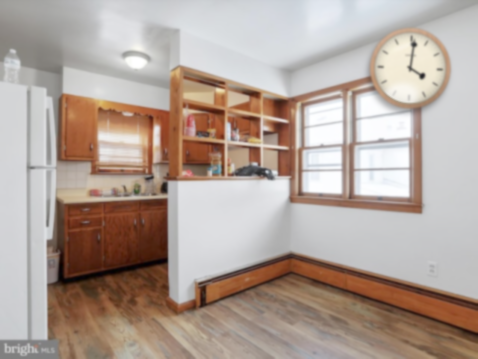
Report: 4.01
